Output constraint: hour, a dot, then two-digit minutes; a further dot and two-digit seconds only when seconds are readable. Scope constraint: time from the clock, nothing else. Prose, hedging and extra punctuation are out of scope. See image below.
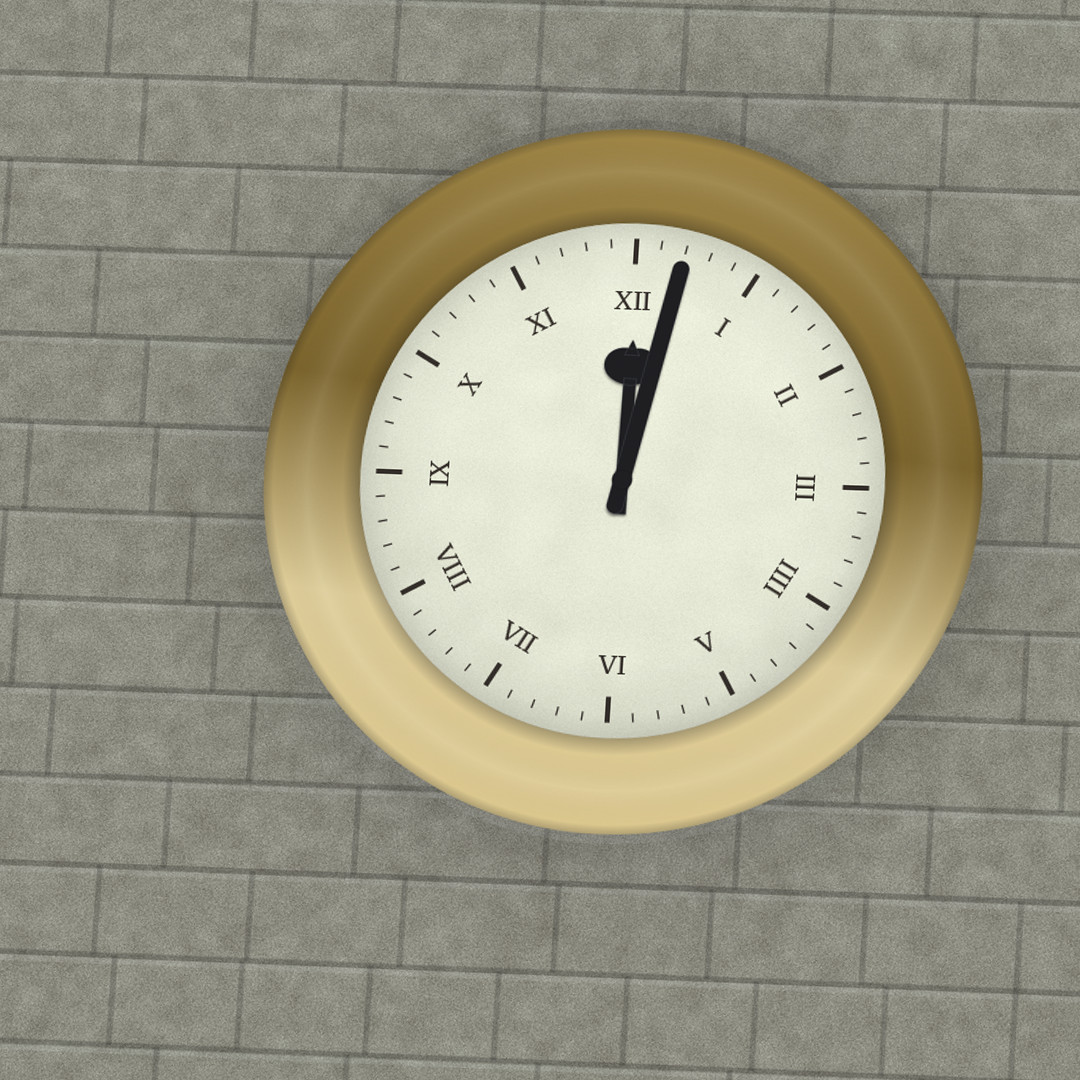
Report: 12.02
